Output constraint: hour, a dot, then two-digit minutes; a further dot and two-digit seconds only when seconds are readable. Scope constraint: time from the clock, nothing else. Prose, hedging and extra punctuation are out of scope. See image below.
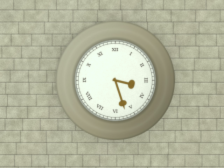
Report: 3.27
